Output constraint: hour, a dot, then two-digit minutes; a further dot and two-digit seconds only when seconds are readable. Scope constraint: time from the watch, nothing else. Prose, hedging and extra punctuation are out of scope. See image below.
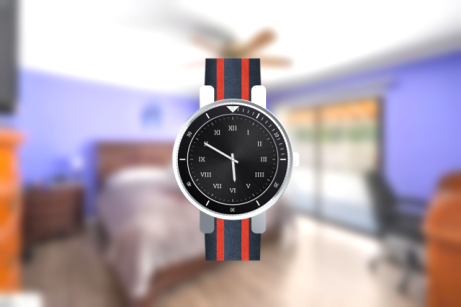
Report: 5.50
